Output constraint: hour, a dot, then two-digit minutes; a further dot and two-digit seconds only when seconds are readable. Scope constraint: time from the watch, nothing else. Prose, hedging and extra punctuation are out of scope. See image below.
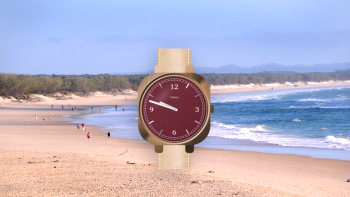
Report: 9.48
